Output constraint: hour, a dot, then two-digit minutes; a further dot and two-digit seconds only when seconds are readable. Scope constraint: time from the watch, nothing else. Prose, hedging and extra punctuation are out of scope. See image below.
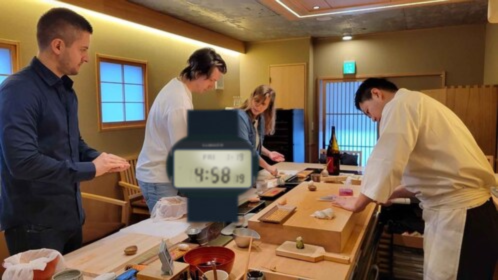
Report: 4.58
